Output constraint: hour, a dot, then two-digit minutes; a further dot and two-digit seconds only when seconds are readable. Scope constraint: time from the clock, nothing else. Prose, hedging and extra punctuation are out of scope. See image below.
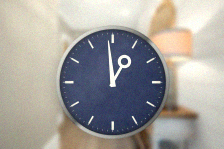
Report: 12.59
